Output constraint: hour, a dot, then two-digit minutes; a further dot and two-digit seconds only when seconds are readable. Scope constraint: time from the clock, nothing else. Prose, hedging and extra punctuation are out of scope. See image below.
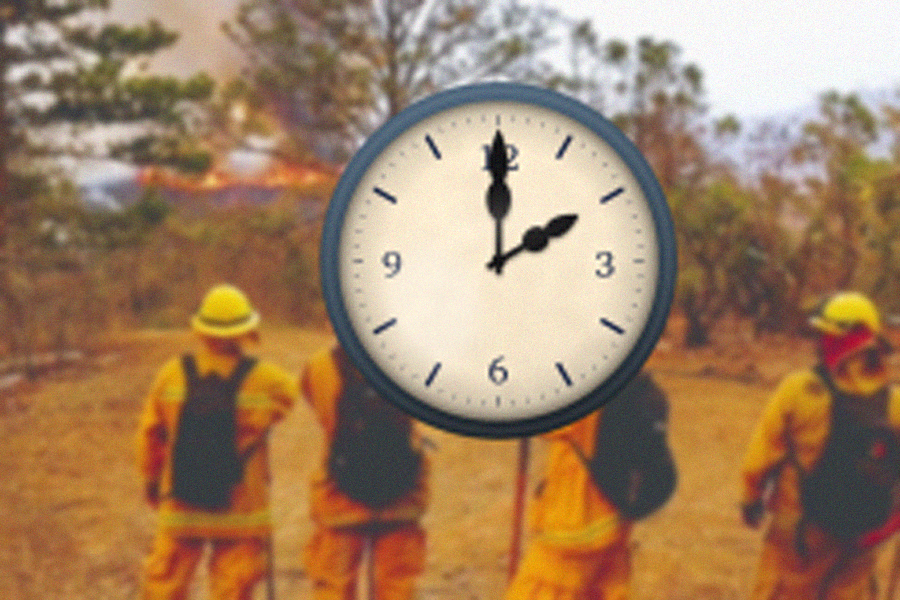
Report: 2.00
